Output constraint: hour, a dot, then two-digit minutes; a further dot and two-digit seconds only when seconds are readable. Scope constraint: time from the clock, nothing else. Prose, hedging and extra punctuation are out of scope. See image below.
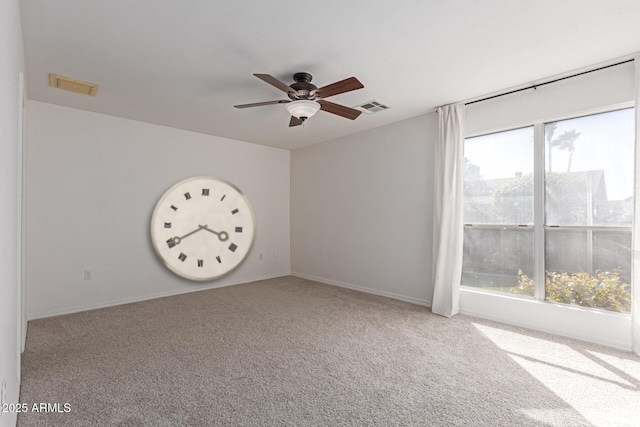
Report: 3.40
